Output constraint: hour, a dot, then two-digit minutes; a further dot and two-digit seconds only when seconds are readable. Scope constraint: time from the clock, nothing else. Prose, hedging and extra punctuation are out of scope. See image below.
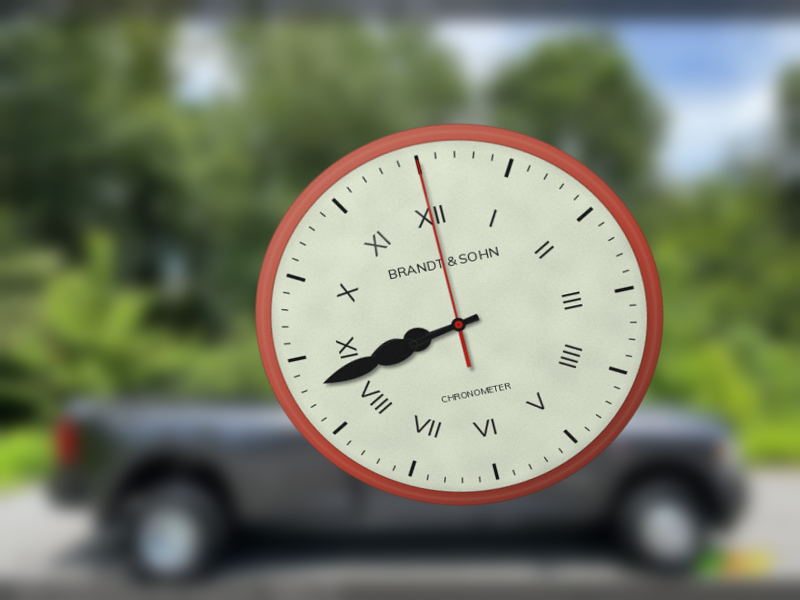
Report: 8.43.00
